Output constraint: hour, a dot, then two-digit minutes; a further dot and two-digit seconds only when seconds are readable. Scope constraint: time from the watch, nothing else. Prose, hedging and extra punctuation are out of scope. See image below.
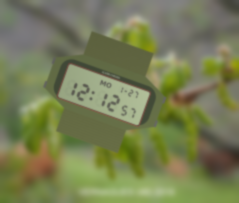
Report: 12.12.57
